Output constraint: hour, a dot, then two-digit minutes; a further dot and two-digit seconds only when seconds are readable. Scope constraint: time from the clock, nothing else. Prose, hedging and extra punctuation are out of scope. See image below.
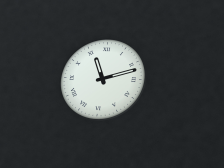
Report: 11.12
